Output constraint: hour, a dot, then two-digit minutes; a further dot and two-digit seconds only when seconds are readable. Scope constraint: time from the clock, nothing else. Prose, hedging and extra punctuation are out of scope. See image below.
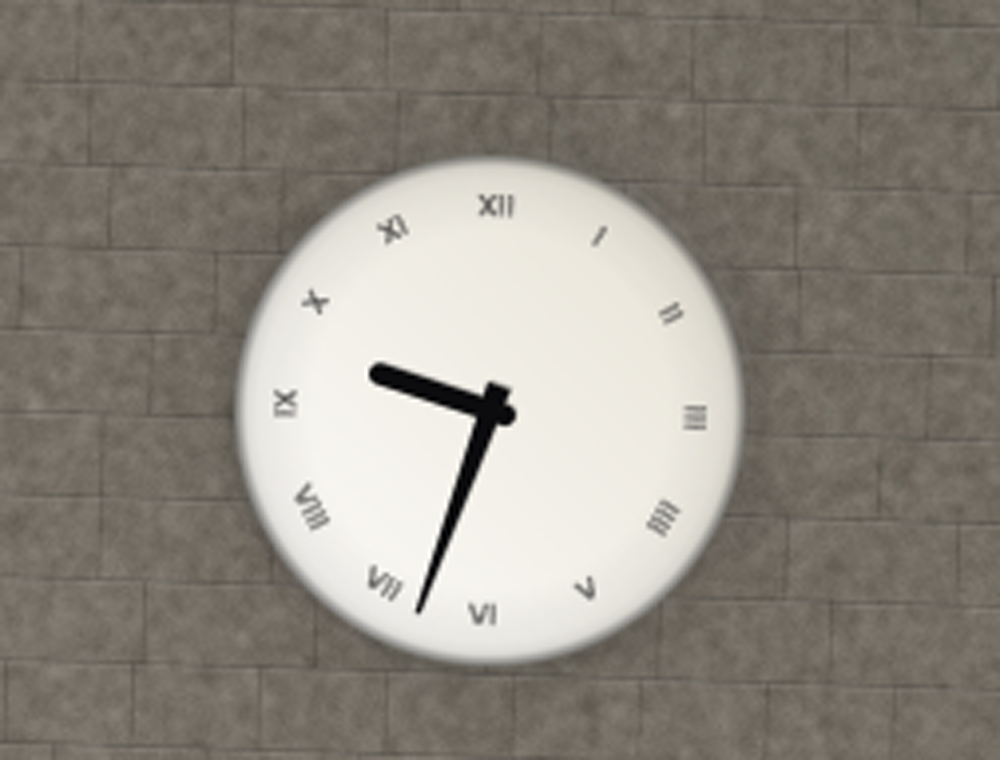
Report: 9.33
